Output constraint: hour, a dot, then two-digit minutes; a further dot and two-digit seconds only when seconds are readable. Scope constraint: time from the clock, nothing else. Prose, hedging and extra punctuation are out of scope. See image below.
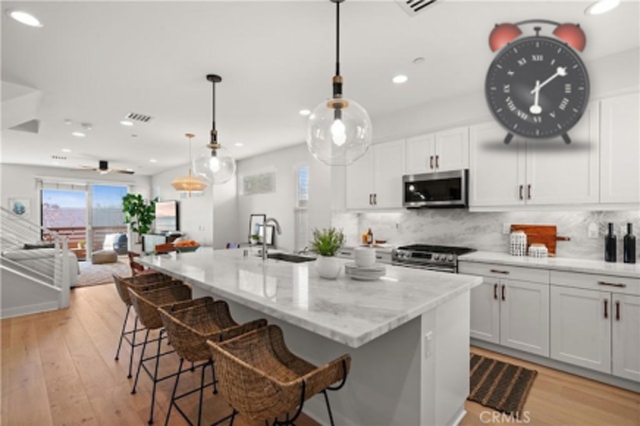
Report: 6.09
